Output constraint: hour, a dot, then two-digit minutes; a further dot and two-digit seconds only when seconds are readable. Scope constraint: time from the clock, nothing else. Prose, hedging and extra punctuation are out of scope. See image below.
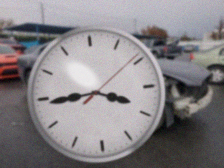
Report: 3.44.09
